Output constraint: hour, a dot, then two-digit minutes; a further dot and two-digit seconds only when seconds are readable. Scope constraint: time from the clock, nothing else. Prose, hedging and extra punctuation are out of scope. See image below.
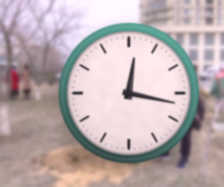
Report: 12.17
